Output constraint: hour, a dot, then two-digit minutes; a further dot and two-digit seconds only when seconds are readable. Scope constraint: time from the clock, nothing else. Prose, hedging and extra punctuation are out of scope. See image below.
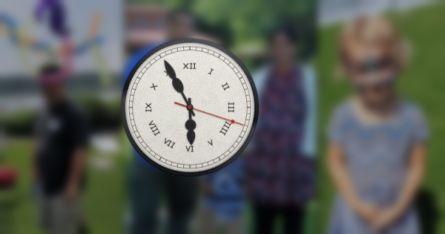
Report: 5.55.18
